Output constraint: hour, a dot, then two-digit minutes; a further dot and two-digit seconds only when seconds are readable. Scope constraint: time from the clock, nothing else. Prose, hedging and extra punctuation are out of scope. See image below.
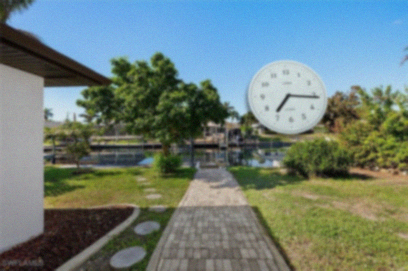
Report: 7.16
